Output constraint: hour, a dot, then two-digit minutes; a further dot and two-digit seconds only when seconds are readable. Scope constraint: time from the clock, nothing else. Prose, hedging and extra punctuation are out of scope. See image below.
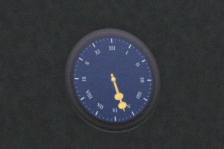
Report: 5.27
